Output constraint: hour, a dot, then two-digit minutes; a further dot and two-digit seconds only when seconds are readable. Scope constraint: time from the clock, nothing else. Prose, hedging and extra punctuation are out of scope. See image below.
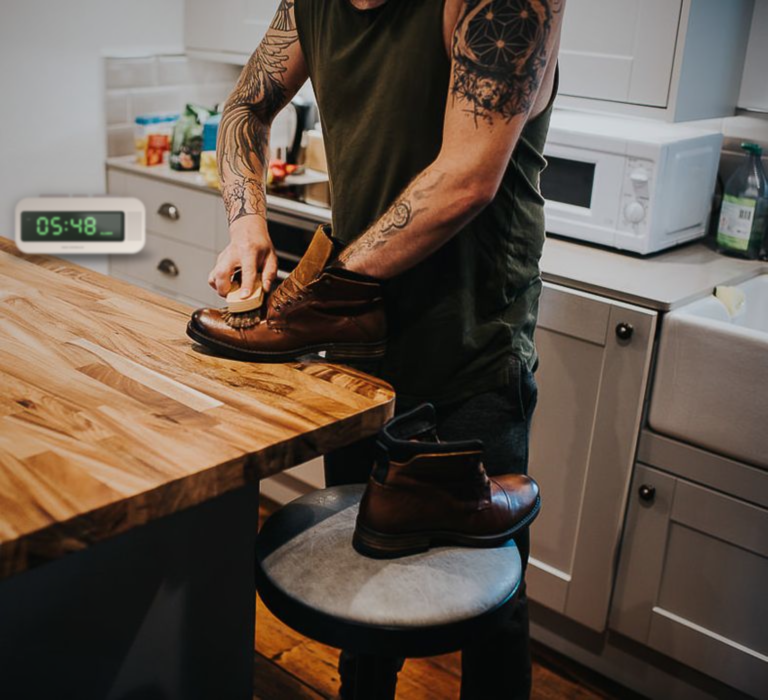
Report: 5.48
